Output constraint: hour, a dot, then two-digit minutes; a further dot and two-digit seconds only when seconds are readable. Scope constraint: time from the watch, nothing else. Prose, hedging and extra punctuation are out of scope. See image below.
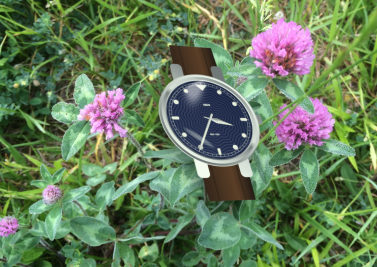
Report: 3.35
